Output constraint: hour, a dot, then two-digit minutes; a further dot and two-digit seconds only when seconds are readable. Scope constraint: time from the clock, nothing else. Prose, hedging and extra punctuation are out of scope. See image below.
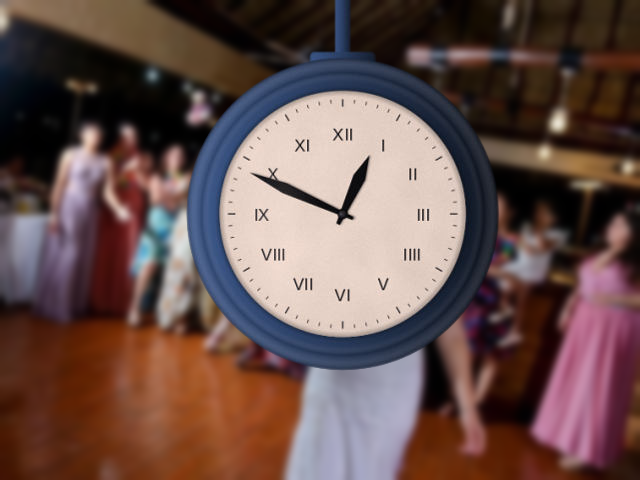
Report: 12.49
